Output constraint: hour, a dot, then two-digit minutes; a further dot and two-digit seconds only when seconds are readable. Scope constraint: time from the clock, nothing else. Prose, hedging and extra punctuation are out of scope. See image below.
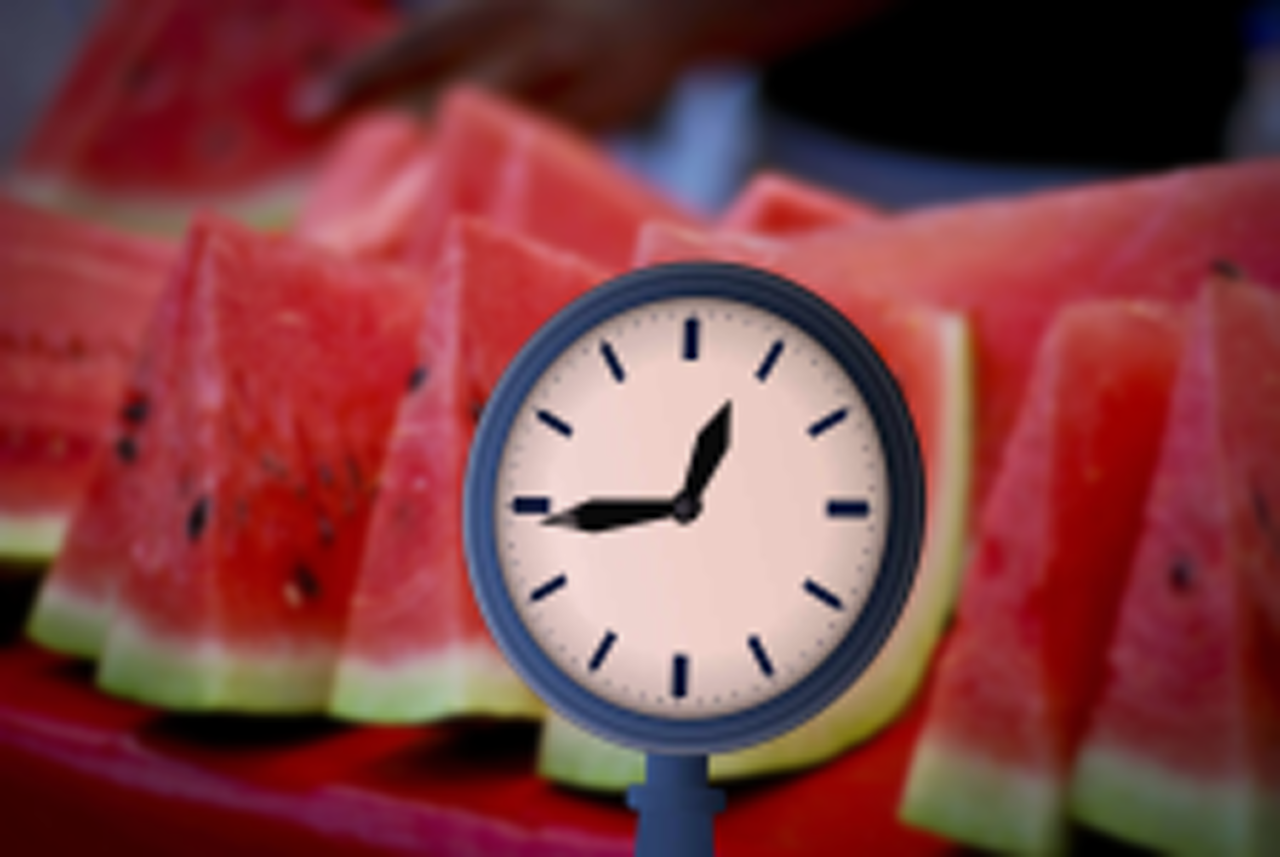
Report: 12.44
